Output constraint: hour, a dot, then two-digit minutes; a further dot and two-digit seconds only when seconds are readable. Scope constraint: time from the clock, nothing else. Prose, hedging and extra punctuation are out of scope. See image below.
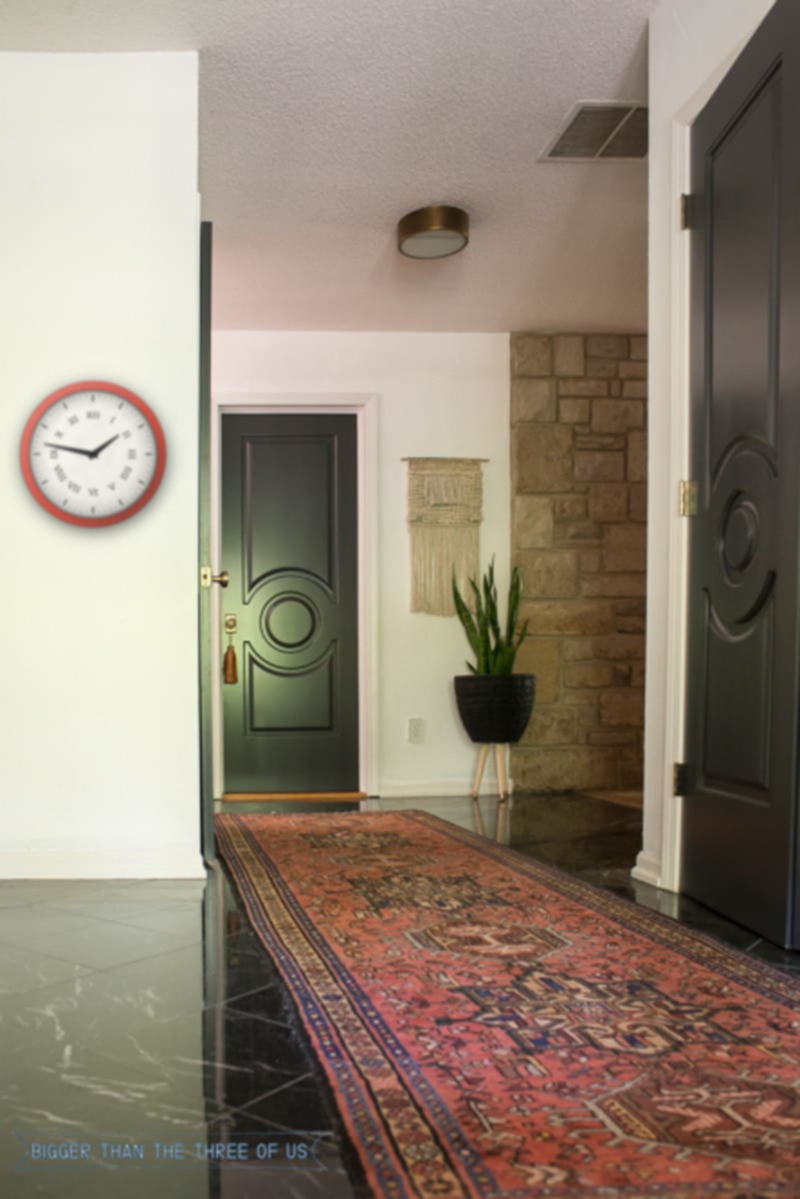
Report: 1.47
